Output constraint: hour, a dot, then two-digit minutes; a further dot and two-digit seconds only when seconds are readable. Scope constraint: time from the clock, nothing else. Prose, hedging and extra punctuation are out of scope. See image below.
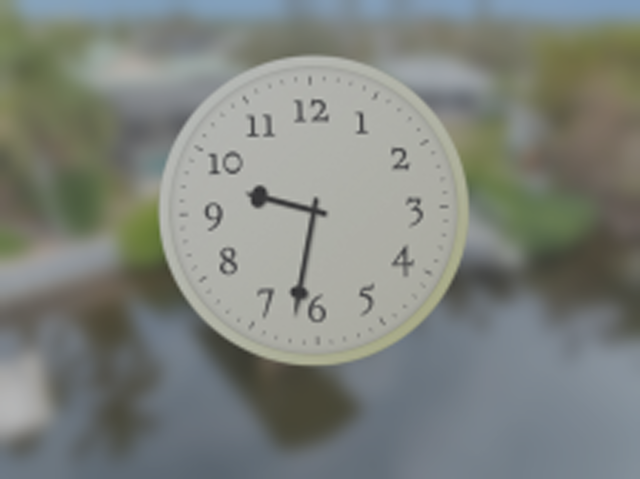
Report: 9.32
